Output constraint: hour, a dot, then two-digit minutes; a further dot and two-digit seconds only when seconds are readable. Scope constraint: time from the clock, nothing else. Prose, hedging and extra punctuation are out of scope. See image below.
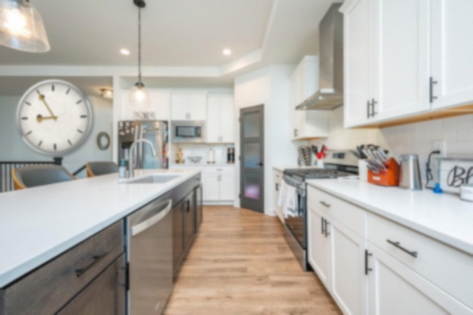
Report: 8.55
